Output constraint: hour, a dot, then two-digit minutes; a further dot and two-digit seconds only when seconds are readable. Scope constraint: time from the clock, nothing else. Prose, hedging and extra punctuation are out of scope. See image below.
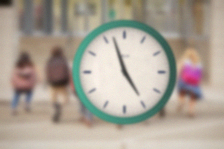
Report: 4.57
